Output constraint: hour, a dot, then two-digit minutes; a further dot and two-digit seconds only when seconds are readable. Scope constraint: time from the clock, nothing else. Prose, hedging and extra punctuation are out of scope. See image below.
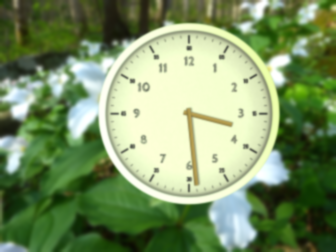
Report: 3.29
